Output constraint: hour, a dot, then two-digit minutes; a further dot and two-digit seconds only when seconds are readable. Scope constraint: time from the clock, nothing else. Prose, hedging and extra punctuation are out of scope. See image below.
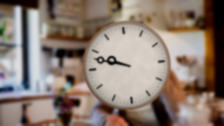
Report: 9.48
